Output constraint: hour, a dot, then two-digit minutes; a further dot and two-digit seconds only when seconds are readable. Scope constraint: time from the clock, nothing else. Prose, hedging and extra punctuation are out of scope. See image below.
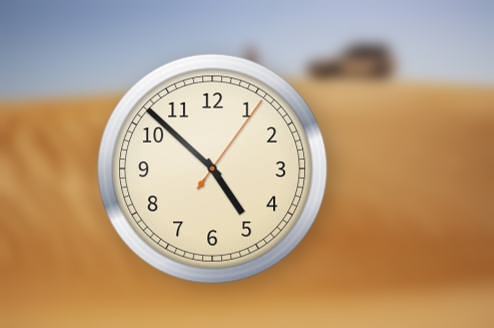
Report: 4.52.06
